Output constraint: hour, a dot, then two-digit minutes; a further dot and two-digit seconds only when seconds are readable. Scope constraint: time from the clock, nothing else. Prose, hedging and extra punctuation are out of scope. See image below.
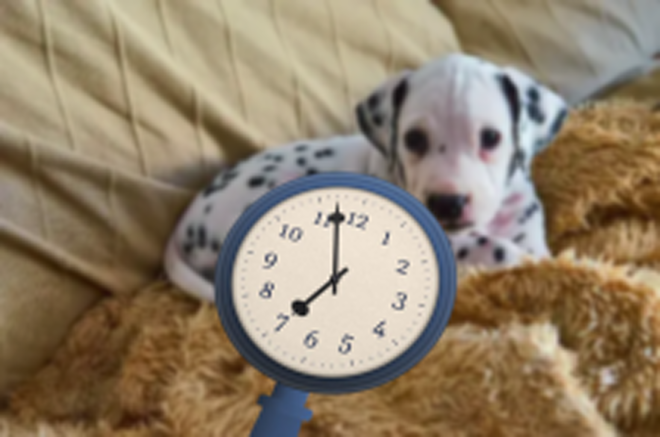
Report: 6.57
